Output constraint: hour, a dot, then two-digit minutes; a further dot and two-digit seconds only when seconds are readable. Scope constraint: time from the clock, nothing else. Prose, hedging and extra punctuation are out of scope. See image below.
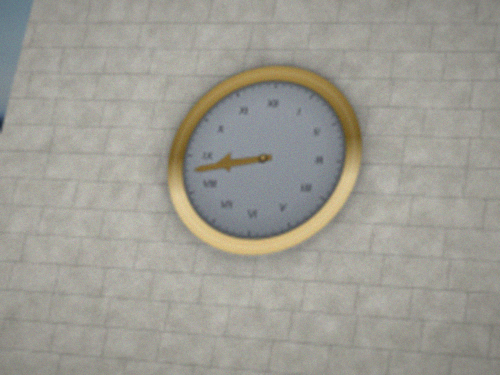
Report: 8.43
